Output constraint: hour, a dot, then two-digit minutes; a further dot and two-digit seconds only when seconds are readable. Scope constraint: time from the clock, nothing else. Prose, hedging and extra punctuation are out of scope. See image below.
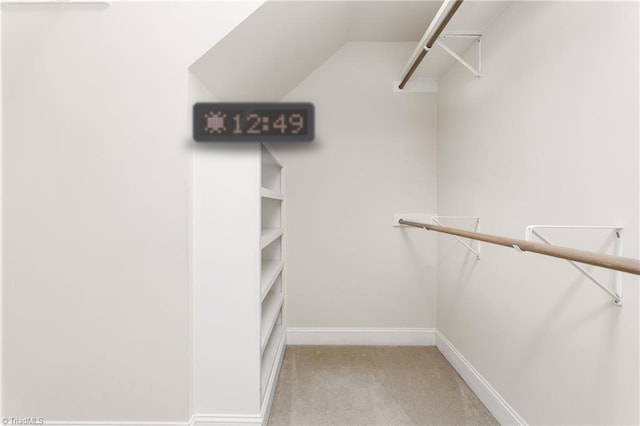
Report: 12.49
